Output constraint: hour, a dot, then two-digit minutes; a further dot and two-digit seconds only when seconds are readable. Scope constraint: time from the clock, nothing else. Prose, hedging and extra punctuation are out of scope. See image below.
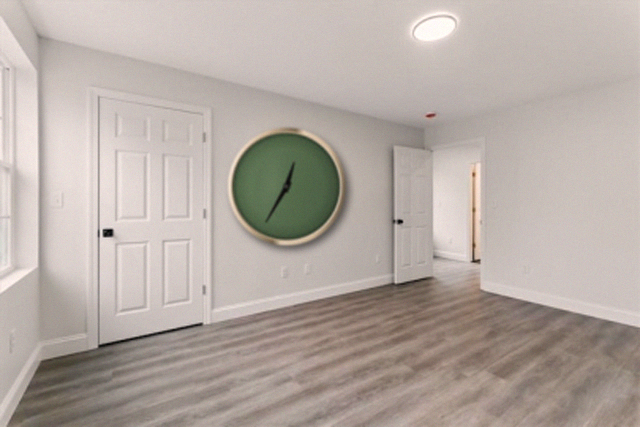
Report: 12.35
